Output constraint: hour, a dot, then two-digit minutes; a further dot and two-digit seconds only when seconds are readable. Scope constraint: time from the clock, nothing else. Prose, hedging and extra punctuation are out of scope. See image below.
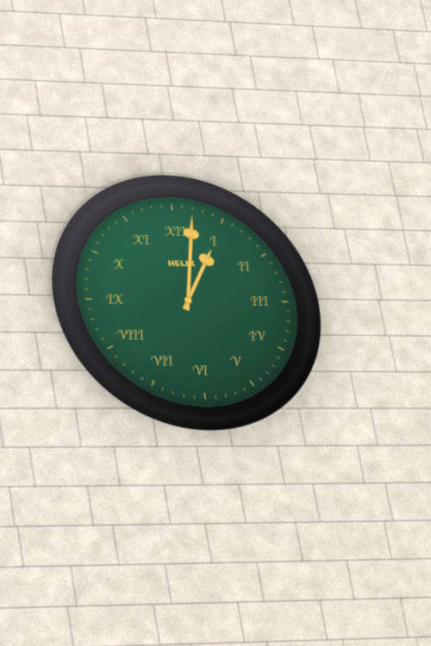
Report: 1.02
